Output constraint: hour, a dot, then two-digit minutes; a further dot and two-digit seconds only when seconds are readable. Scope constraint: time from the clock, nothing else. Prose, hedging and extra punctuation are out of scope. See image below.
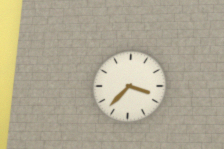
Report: 3.37
